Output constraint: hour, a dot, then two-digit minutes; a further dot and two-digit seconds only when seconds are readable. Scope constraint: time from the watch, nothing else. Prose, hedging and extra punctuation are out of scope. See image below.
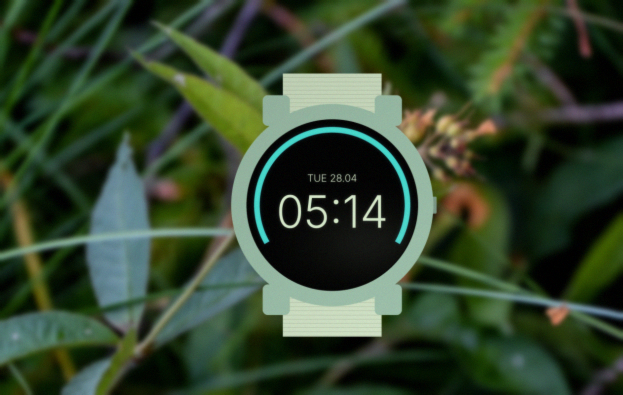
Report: 5.14
